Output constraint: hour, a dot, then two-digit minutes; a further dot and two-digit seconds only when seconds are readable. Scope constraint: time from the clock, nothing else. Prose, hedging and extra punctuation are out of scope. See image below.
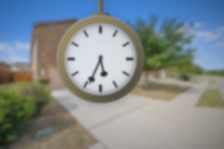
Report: 5.34
